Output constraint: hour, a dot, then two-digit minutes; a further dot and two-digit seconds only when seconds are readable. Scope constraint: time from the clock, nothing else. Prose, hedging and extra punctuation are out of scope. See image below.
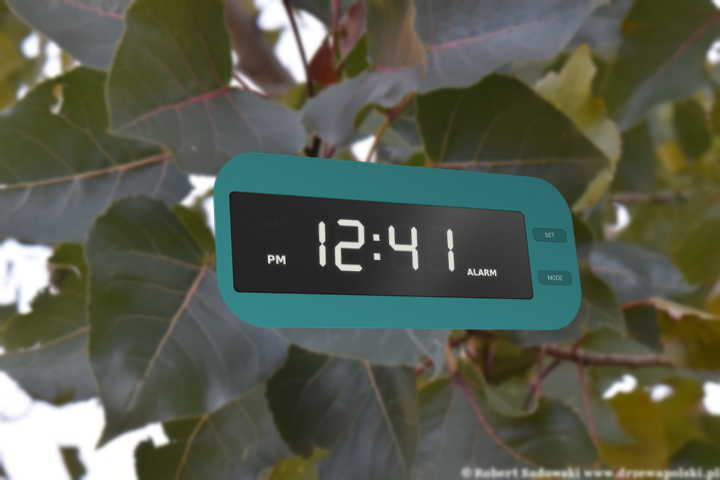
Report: 12.41
